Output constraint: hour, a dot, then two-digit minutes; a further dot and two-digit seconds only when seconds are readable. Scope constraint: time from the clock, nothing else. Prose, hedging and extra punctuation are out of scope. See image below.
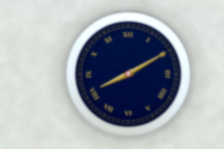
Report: 8.10
